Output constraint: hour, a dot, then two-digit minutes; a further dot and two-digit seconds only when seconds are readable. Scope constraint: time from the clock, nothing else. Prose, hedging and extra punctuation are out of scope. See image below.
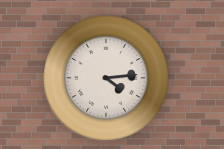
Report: 4.14
